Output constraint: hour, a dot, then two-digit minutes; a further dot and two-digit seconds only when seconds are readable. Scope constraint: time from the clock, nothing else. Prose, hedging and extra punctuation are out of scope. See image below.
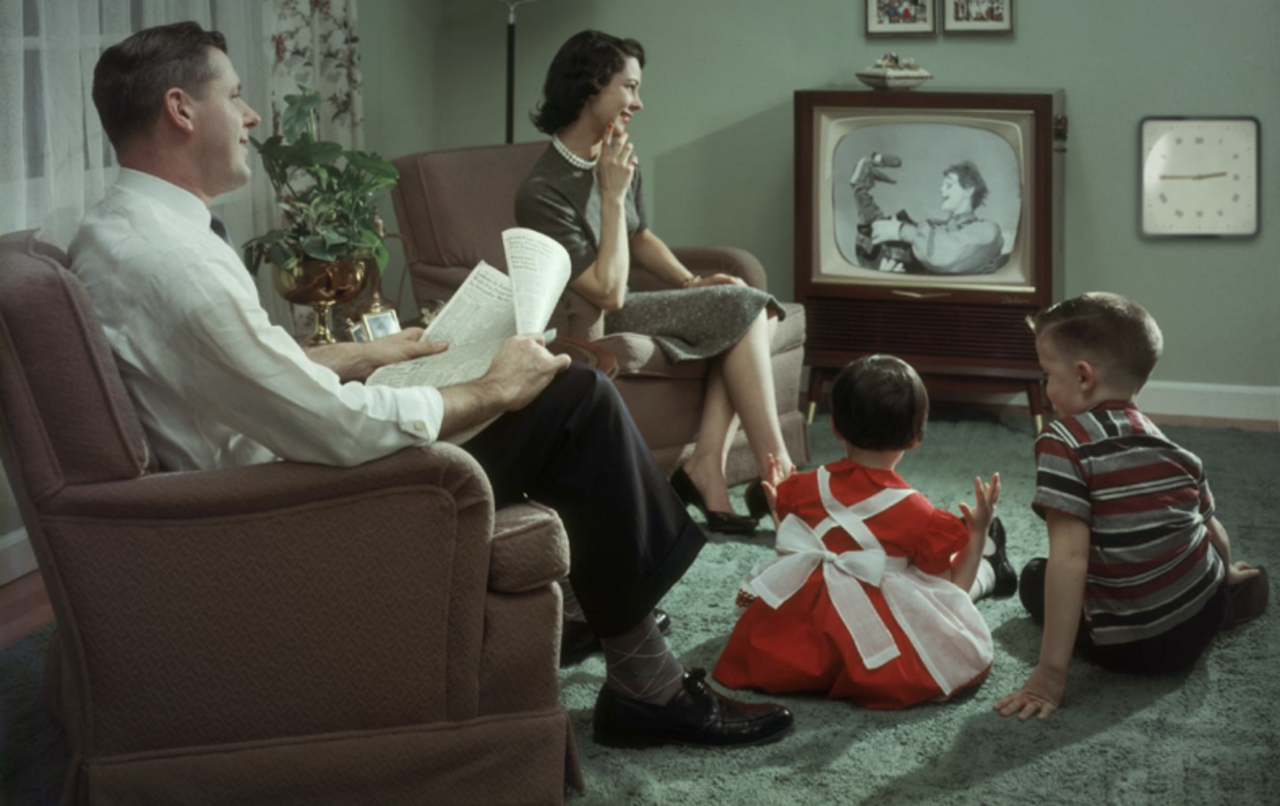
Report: 2.45
